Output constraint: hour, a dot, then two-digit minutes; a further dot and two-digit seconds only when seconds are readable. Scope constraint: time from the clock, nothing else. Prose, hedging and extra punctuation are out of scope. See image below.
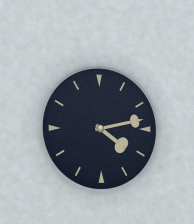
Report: 4.13
